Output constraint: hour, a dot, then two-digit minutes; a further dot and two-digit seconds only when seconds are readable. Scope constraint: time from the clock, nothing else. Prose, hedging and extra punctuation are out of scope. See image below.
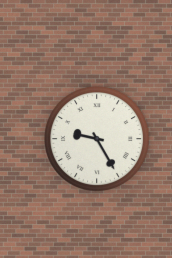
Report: 9.25
